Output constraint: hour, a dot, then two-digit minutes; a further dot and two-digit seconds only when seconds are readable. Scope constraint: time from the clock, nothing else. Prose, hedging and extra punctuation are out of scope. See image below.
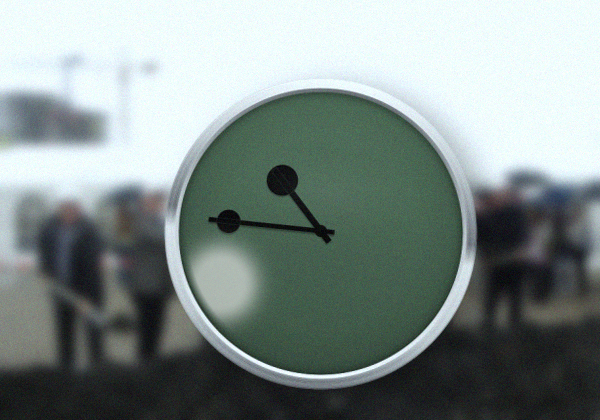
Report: 10.46
